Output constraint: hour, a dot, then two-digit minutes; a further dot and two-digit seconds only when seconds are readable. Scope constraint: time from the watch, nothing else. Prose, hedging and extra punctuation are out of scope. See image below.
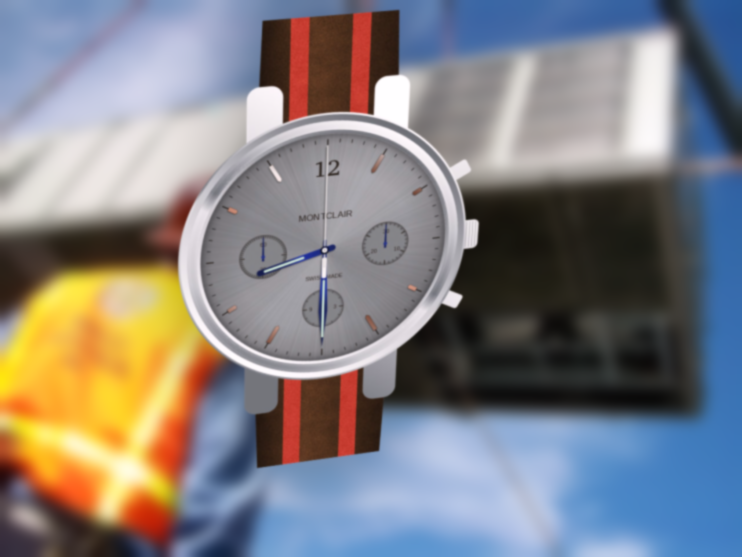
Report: 8.30
